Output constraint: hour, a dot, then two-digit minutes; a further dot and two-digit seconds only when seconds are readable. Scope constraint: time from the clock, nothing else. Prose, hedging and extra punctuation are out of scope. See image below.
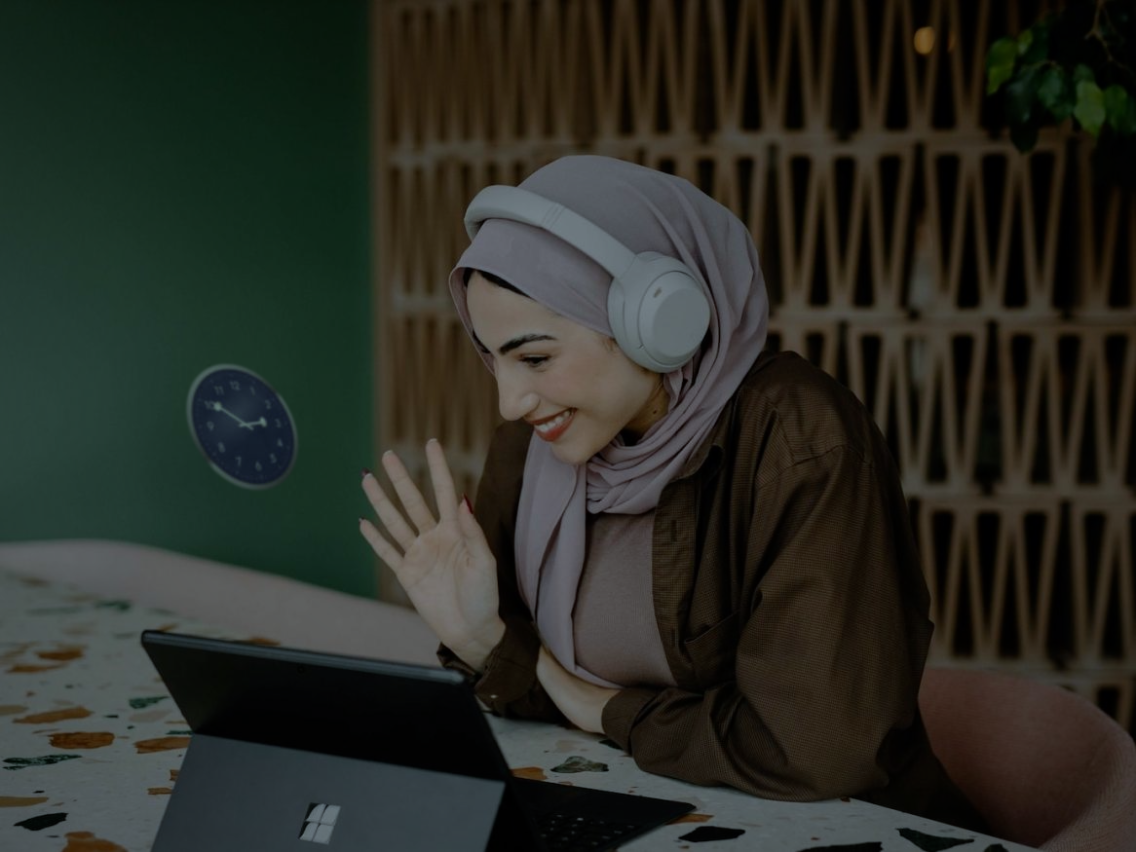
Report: 2.51
